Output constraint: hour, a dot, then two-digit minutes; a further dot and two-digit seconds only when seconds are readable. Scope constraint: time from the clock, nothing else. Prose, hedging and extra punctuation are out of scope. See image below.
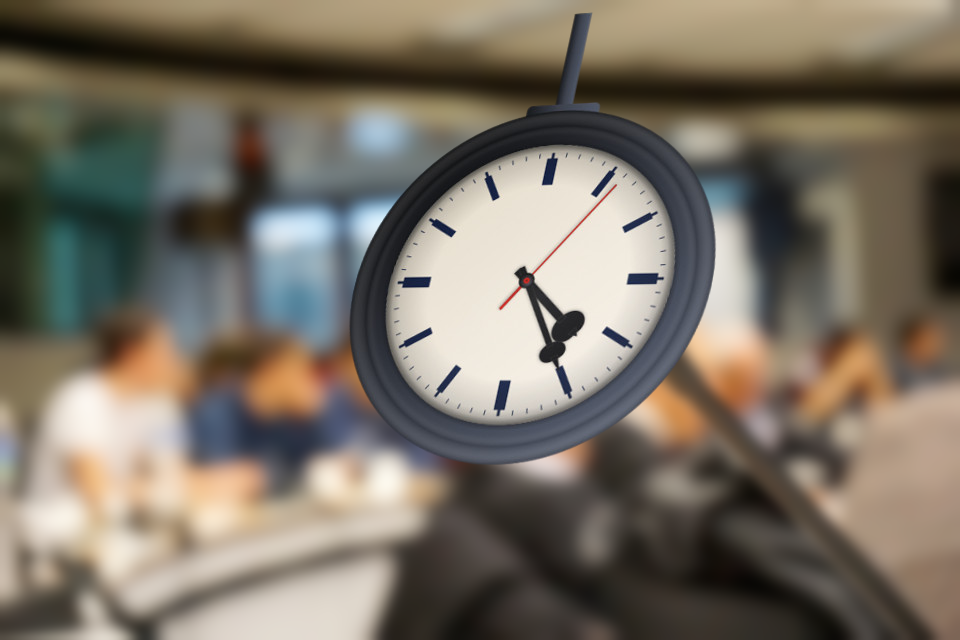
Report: 4.25.06
